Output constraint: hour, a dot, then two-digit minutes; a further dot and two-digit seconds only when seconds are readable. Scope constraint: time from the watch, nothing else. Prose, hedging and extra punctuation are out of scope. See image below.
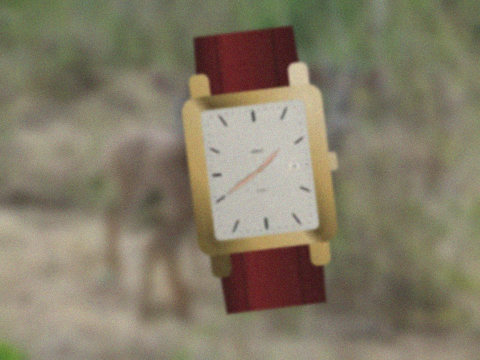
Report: 1.40
